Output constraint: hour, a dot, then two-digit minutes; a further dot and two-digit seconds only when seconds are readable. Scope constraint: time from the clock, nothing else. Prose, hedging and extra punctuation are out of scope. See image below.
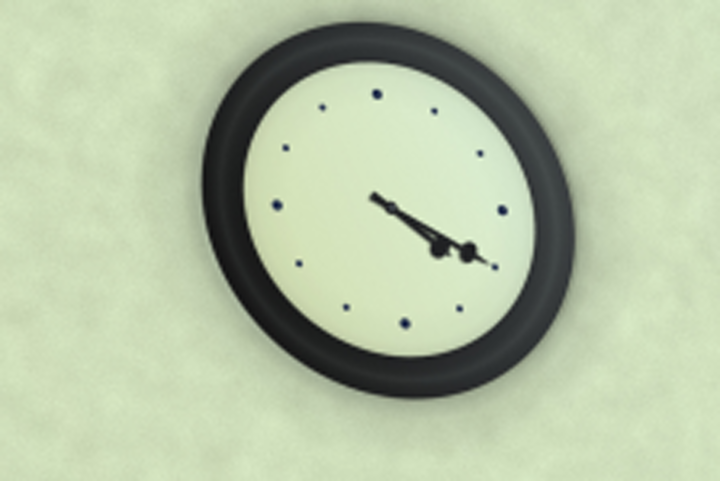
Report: 4.20
